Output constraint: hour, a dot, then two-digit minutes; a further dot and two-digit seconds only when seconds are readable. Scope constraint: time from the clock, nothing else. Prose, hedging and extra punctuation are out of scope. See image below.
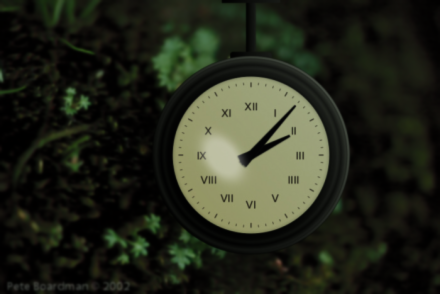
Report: 2.07
